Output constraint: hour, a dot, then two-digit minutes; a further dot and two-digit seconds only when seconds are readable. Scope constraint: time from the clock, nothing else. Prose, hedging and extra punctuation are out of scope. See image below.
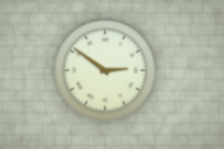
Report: 2.51
